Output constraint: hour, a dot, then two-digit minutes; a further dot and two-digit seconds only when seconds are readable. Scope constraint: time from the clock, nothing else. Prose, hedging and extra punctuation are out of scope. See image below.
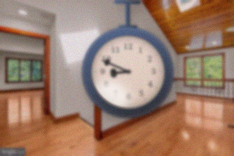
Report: 8.49
